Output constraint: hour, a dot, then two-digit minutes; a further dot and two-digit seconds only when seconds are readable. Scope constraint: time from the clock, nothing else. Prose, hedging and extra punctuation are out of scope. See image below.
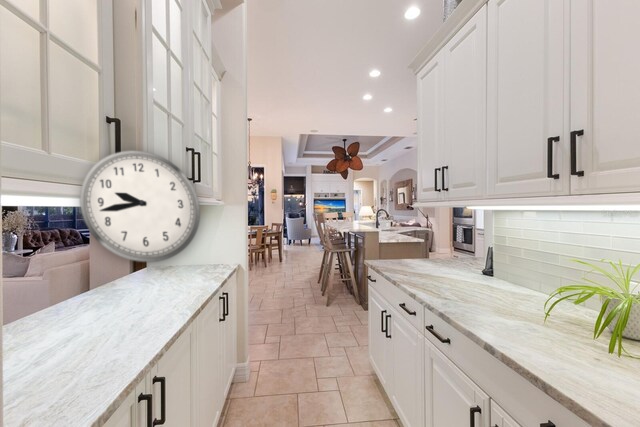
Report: 9.43
